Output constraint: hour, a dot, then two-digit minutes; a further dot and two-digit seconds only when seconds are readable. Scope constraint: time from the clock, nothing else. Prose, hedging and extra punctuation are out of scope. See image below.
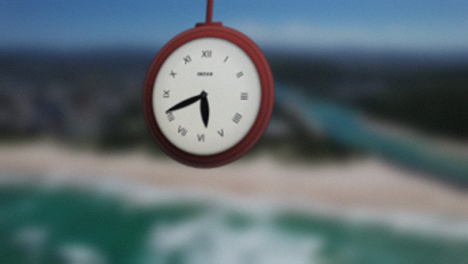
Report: 5.41
